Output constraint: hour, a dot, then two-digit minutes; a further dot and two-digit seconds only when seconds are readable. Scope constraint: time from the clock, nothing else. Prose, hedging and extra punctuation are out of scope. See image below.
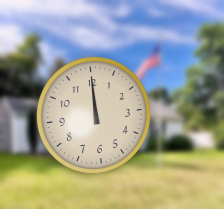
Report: 12.00
